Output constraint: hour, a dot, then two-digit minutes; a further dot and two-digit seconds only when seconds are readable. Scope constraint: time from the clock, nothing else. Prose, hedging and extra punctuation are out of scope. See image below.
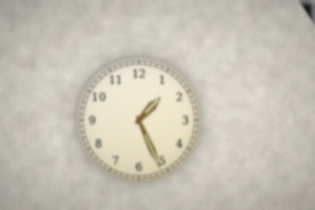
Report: 1.26
